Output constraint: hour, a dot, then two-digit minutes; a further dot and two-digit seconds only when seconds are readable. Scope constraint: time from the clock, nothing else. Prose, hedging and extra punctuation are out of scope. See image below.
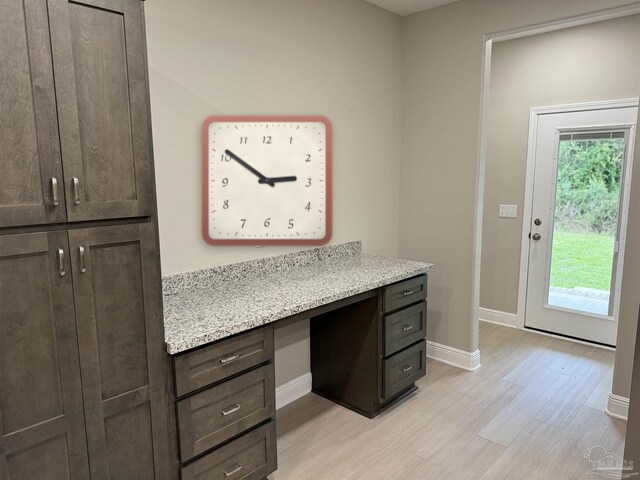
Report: 2.51
